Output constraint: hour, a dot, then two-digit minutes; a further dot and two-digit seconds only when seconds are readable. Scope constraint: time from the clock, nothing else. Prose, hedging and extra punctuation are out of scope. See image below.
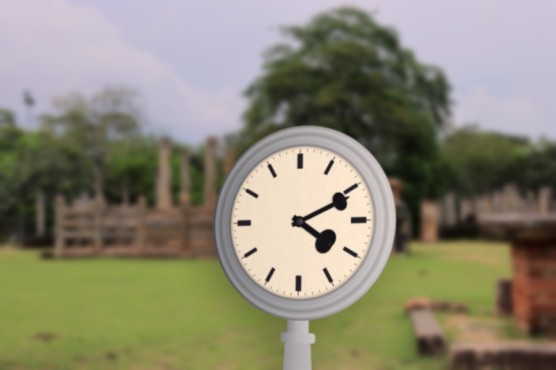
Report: 4.11
